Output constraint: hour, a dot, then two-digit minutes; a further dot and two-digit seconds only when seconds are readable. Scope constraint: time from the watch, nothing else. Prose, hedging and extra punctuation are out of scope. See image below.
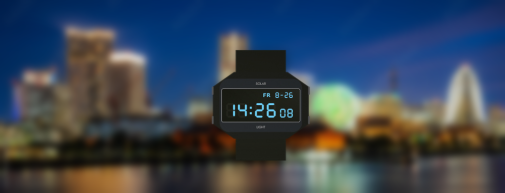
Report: 14.26.08
